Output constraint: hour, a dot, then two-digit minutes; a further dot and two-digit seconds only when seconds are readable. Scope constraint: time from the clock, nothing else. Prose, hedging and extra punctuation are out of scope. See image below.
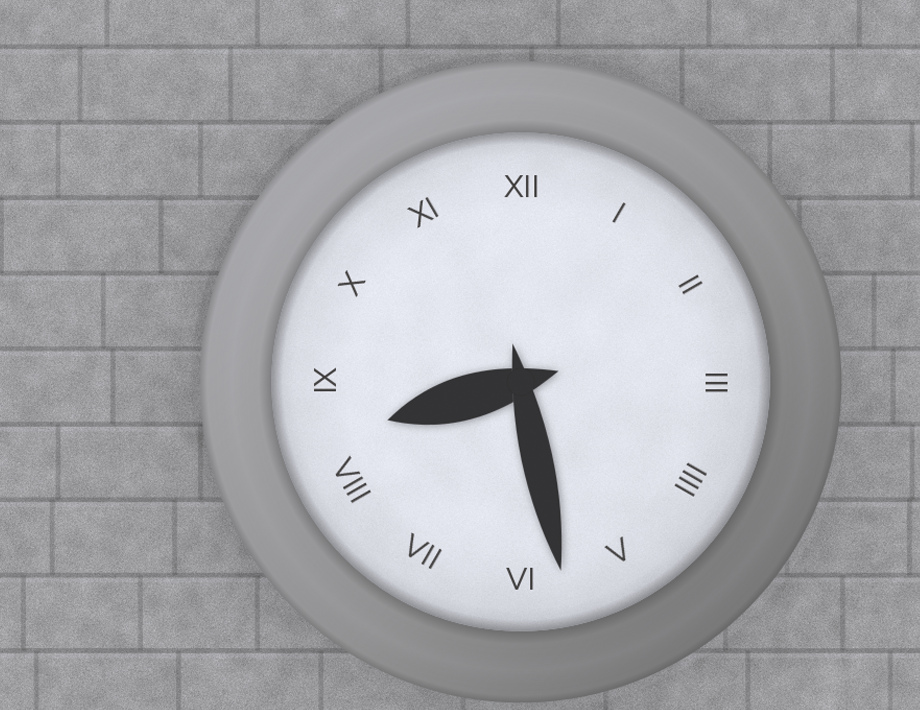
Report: 8.28
